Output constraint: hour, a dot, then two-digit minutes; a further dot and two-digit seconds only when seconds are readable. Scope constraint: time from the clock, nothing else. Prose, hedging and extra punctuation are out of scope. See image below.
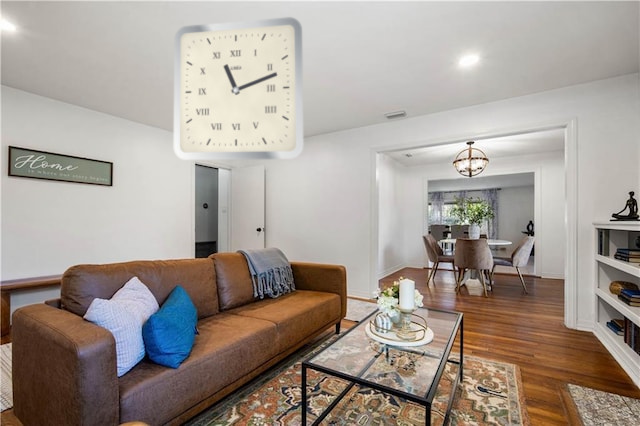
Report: 11.12
